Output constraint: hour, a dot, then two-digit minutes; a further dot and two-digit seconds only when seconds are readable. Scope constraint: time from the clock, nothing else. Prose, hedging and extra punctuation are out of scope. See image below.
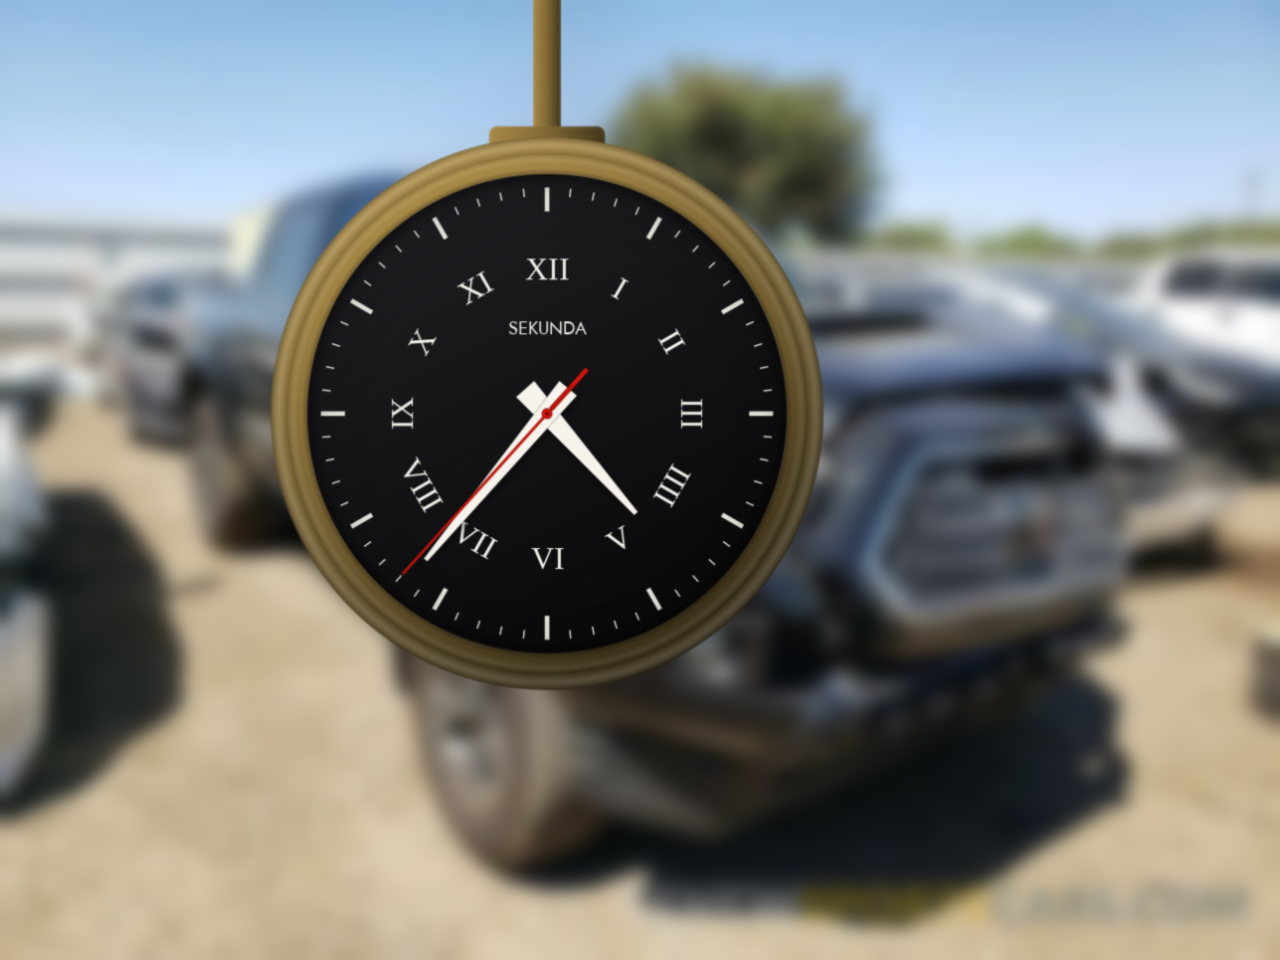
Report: 4.36.37
